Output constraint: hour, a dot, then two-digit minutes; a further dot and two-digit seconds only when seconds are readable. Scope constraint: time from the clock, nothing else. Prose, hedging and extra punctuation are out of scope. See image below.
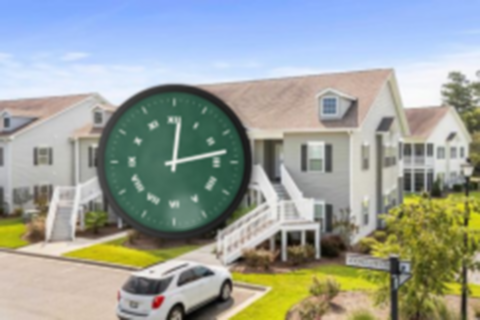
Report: 12.13
